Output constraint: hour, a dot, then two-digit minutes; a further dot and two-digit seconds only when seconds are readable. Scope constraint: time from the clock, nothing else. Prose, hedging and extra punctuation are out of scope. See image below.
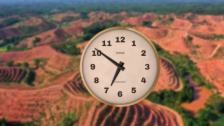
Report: 6.51
